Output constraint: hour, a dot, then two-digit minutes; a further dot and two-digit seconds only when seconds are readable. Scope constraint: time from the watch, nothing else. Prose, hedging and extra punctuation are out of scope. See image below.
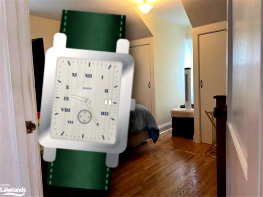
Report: 9.25
